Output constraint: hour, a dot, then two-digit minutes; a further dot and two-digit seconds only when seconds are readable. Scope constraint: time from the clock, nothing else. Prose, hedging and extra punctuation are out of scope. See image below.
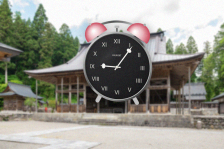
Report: 9.06
